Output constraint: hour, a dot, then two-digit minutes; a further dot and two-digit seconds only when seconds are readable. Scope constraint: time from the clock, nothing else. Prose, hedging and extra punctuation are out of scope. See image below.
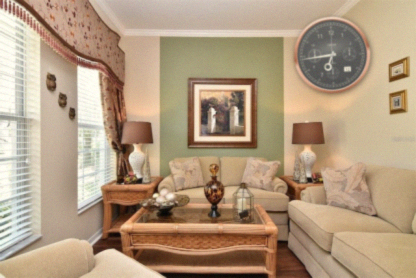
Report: 6.44
